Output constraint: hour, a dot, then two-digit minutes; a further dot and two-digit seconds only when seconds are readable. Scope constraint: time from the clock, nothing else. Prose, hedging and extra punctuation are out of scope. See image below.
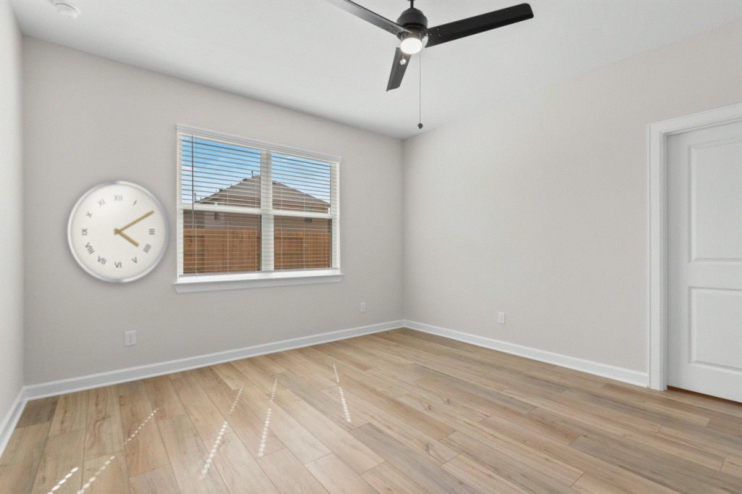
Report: 4.10
